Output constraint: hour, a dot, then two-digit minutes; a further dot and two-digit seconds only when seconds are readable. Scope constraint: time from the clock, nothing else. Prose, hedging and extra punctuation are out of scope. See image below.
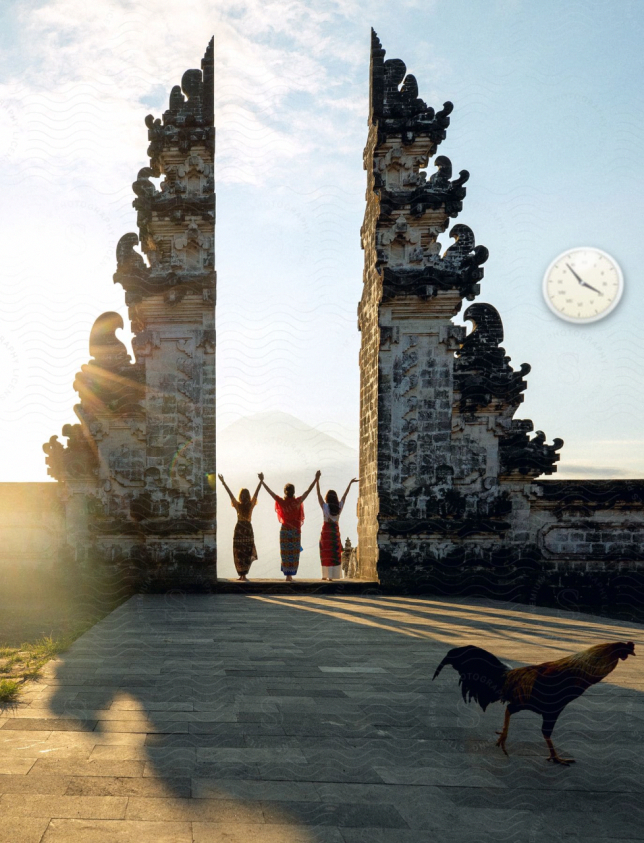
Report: 3.53
